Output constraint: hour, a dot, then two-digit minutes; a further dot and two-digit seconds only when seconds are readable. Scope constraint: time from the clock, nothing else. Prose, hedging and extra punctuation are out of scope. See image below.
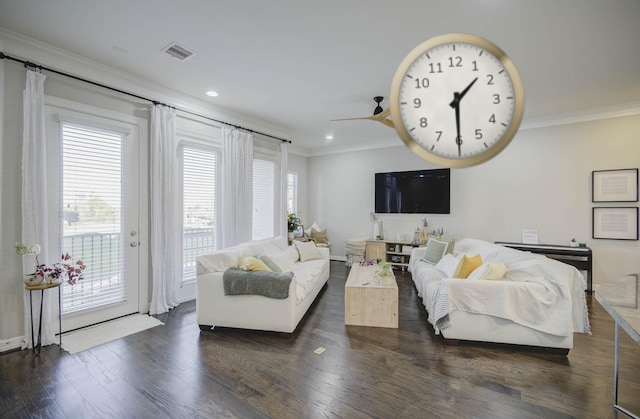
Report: 1.30
